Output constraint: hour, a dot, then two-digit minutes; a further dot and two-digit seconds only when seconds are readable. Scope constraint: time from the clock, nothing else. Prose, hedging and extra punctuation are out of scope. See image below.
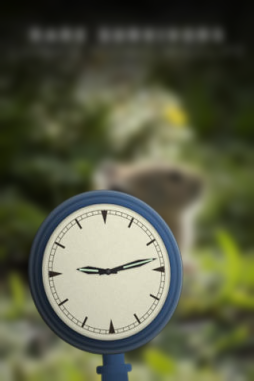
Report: 9.13
